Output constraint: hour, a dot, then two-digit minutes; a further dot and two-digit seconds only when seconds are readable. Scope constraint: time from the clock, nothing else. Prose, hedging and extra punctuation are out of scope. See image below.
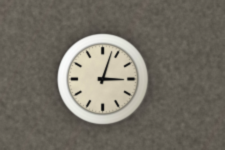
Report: 3.03
